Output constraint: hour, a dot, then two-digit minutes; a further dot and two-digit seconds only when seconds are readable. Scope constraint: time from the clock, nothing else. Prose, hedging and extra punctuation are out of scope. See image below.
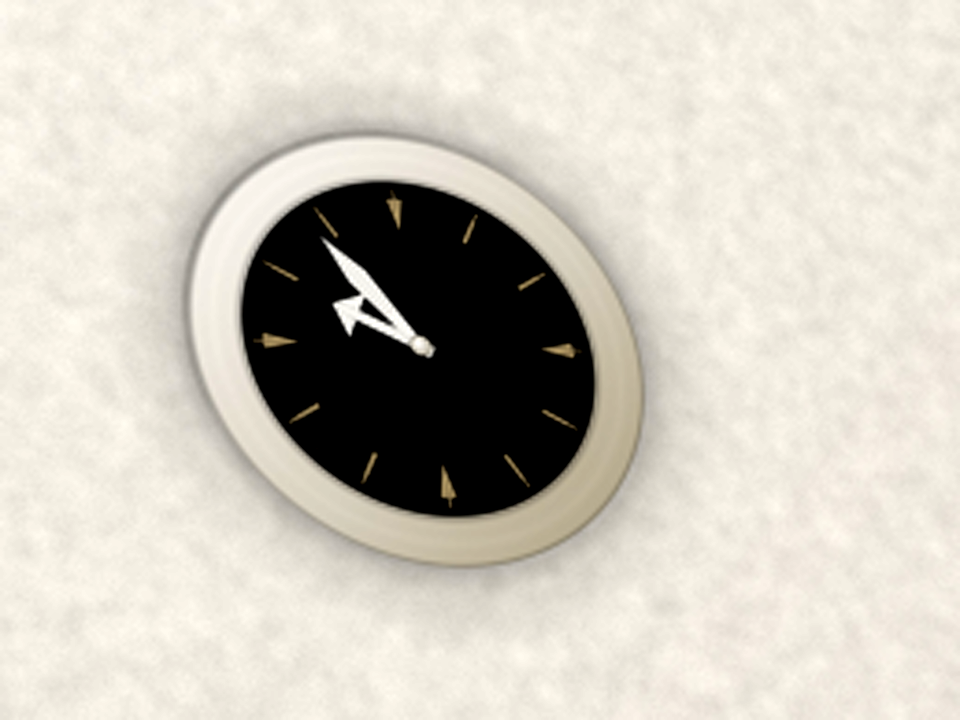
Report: 9.54
